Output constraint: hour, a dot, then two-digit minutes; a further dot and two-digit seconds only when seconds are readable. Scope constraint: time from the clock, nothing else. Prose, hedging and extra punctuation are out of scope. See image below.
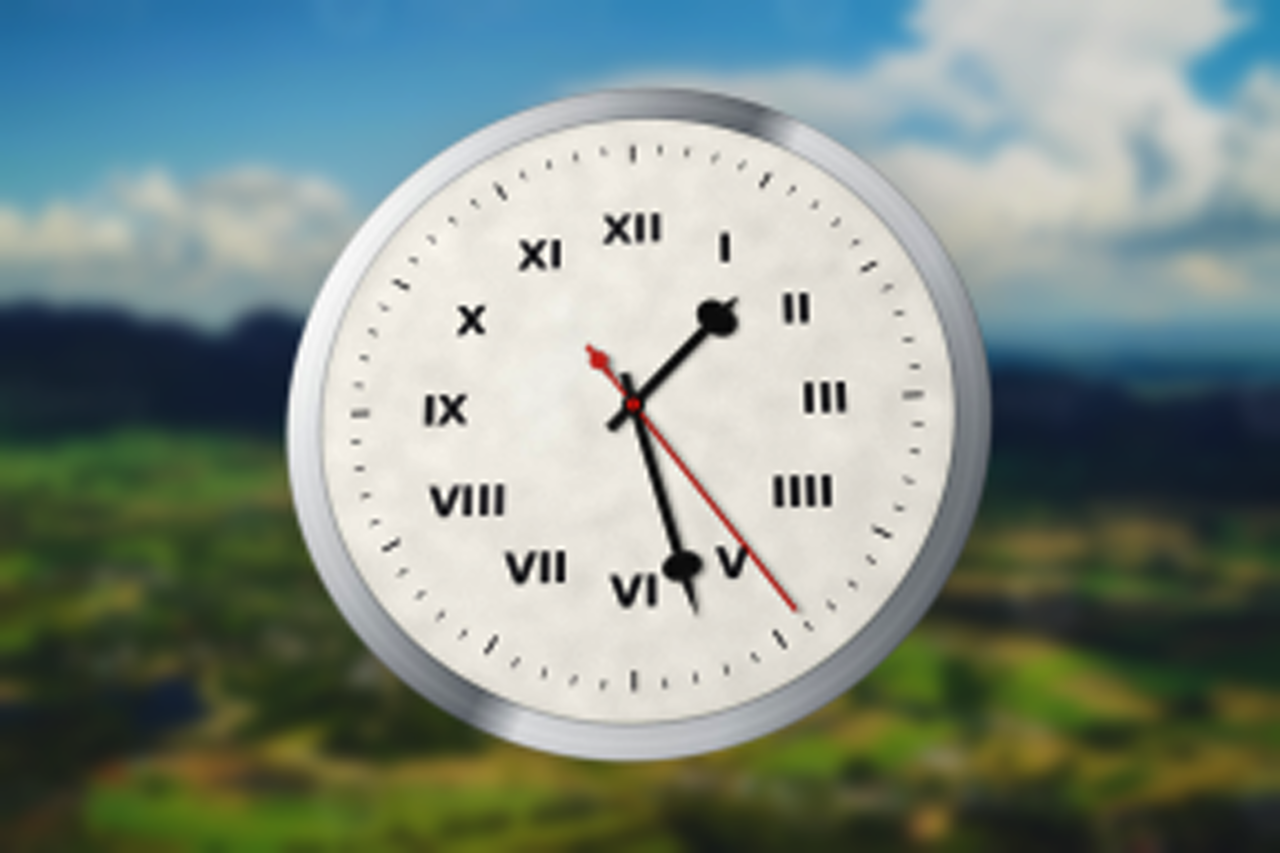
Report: 1.27.24
